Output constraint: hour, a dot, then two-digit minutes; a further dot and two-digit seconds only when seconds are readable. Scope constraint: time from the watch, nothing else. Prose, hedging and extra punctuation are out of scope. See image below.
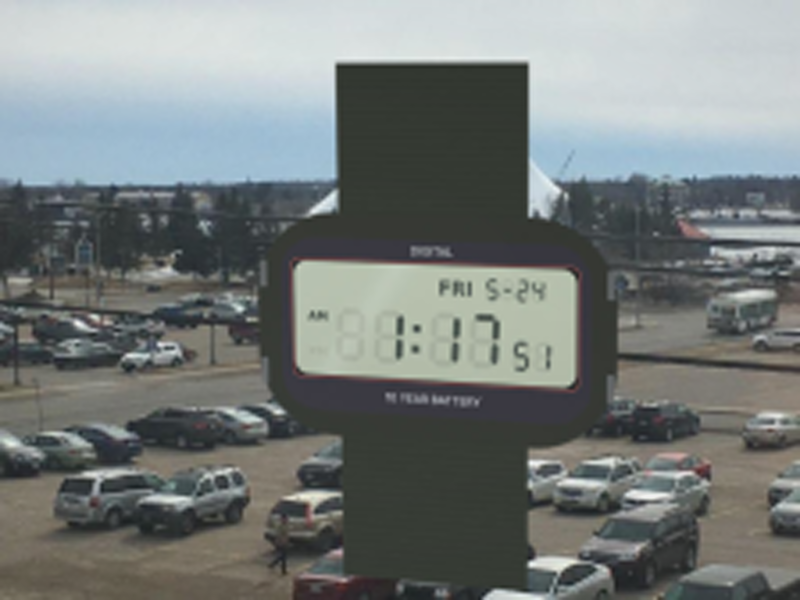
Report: 1.17.51
